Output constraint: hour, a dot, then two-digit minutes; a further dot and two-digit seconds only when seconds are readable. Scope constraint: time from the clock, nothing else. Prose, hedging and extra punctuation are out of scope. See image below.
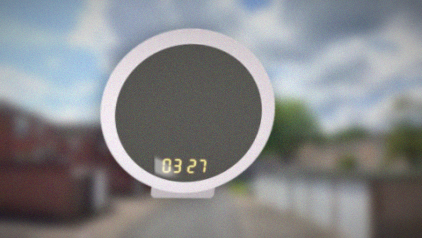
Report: 3.27
